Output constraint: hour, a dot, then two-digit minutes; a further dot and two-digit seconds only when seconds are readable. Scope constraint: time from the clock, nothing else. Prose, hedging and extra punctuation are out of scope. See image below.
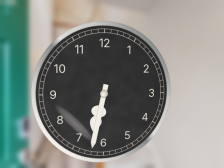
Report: 6.32
